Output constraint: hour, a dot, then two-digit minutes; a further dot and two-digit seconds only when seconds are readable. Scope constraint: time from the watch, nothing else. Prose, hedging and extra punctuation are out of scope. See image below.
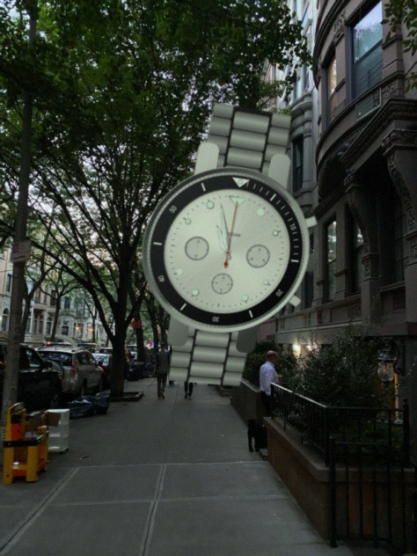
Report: 10.57
